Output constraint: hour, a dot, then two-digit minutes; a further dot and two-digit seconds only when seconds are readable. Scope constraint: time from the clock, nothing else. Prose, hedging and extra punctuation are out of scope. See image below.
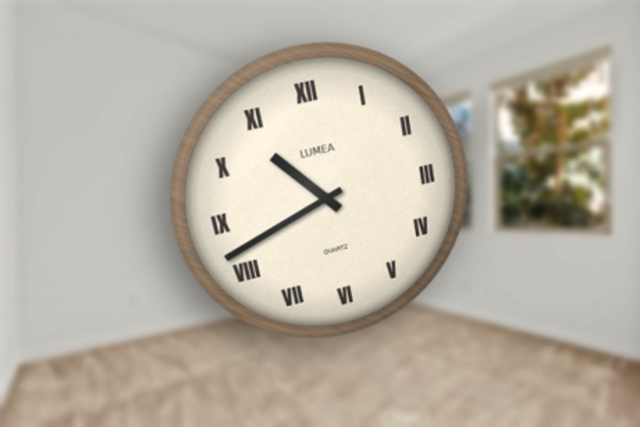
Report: 10.42
